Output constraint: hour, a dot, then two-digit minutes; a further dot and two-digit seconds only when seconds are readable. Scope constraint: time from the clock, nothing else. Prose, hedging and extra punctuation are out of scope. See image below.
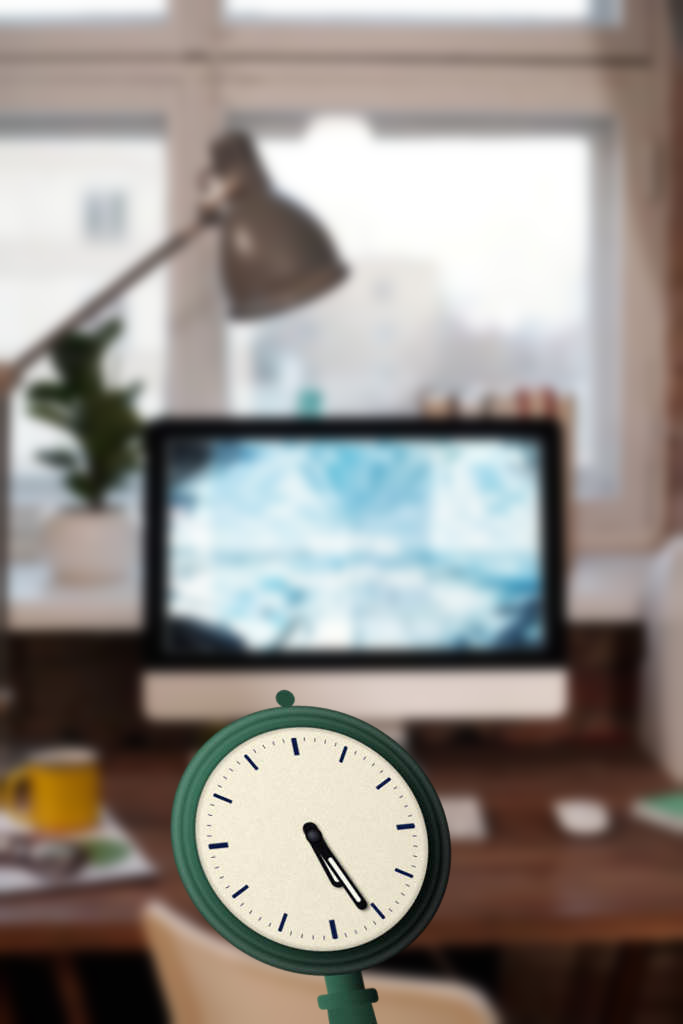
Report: 5.26
